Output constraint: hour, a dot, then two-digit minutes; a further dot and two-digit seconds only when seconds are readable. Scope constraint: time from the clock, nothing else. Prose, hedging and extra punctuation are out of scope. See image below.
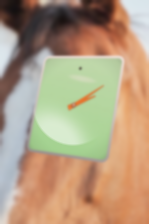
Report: 2.09
